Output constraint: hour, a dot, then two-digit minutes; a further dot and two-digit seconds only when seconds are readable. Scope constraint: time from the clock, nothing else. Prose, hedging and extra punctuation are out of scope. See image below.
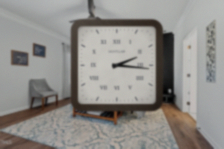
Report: 2.16
